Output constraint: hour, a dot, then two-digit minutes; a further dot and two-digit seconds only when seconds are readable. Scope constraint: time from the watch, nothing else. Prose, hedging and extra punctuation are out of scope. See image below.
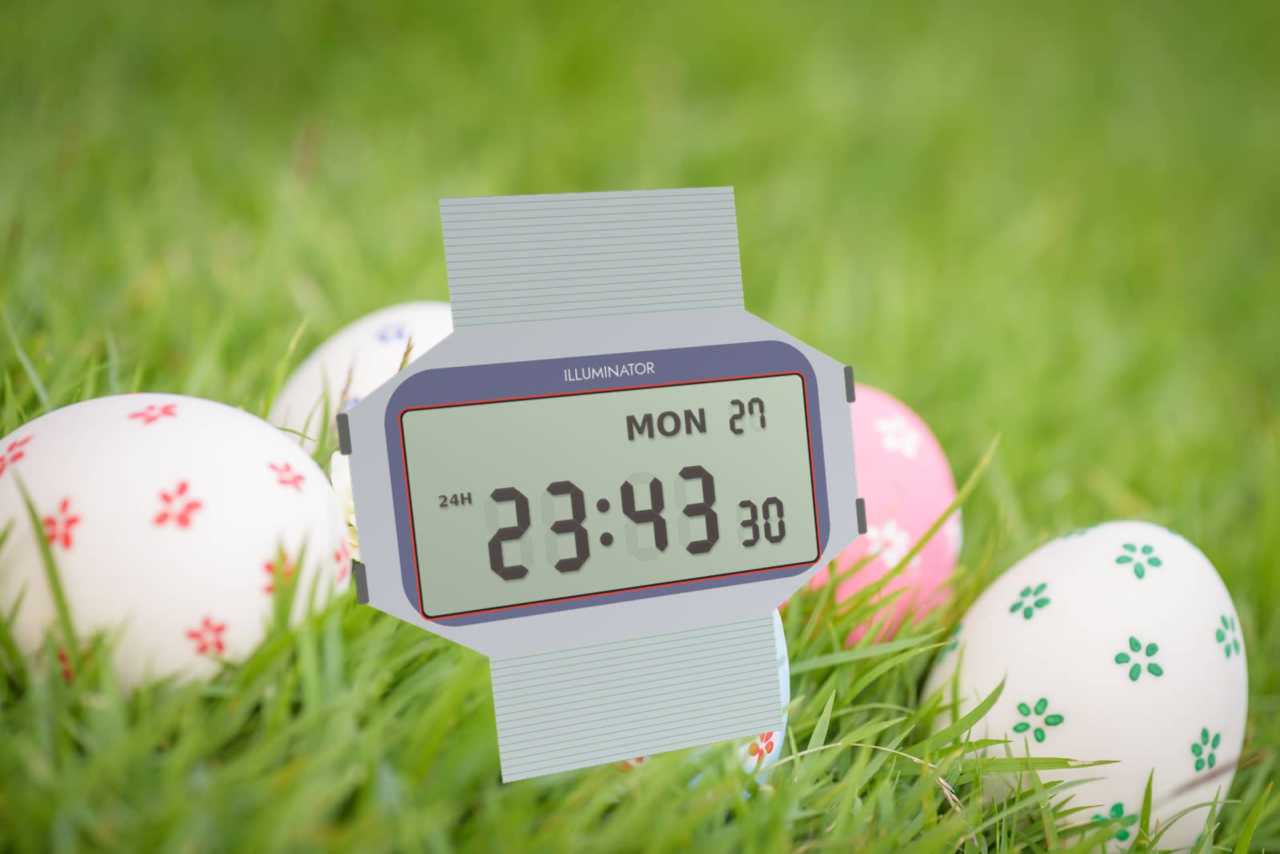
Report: 23.43.30
